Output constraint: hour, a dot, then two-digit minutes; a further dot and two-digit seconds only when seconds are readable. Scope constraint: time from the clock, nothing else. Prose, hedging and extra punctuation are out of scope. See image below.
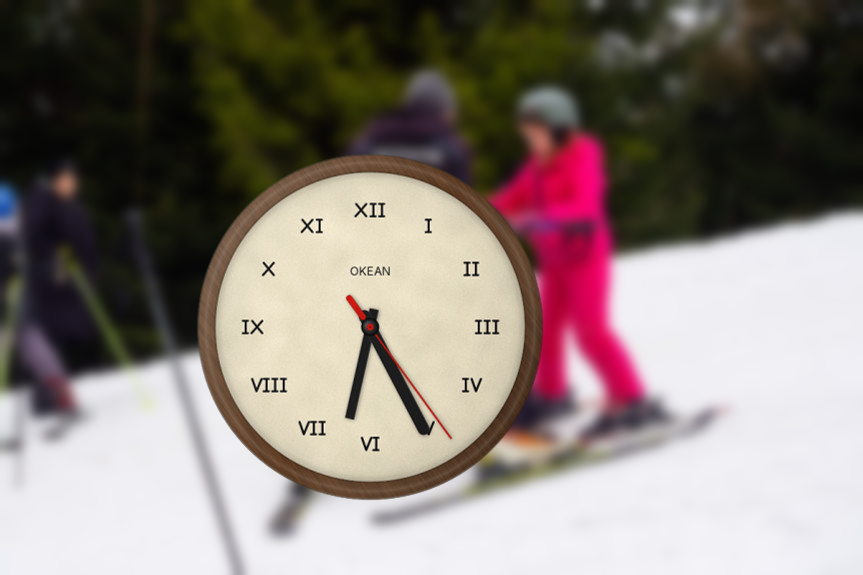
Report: 6.25.24
